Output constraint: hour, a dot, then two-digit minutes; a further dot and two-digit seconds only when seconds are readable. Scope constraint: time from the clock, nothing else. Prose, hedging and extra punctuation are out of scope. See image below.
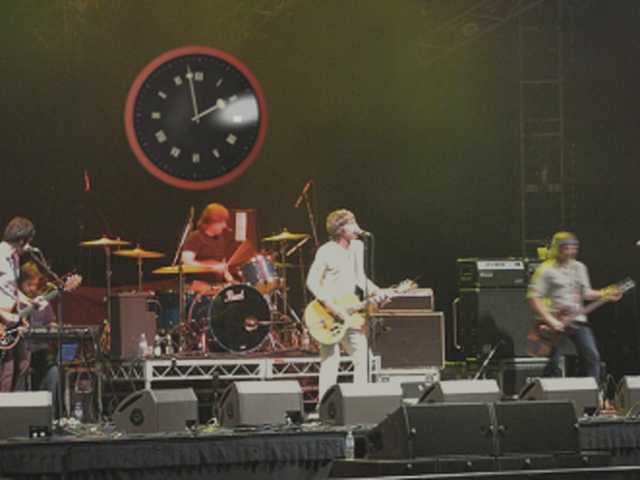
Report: 1.58
